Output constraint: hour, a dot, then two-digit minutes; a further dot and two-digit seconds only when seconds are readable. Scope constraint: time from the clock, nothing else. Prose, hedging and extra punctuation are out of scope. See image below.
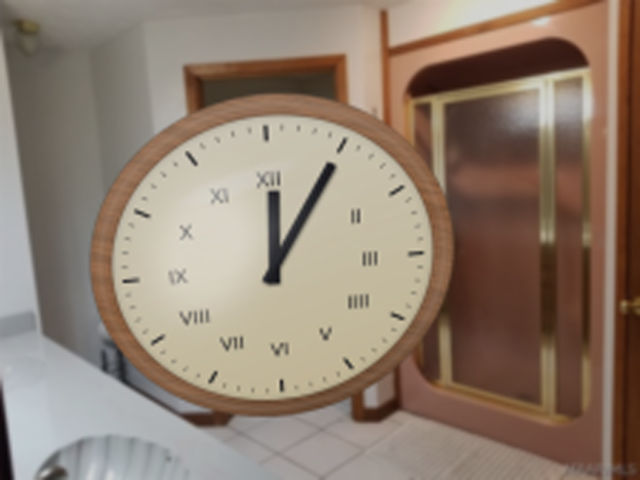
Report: 12.05
